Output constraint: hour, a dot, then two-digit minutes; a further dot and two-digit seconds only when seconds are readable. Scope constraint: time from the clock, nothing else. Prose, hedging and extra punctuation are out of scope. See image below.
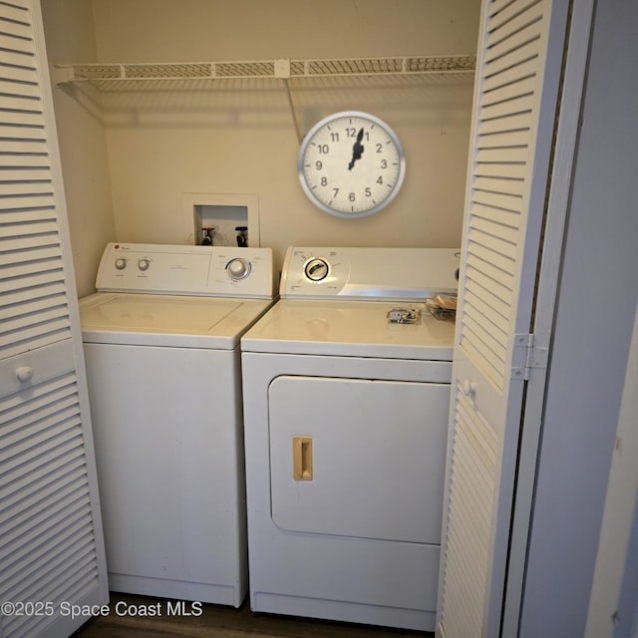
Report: 1.03
